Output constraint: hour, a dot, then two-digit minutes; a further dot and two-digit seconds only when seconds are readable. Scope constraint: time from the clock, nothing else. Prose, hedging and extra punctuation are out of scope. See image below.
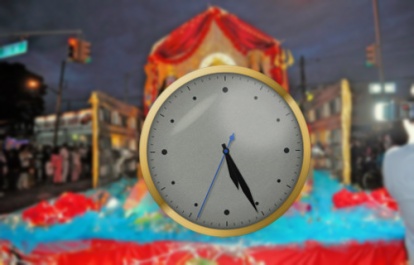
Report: 5.25.34
